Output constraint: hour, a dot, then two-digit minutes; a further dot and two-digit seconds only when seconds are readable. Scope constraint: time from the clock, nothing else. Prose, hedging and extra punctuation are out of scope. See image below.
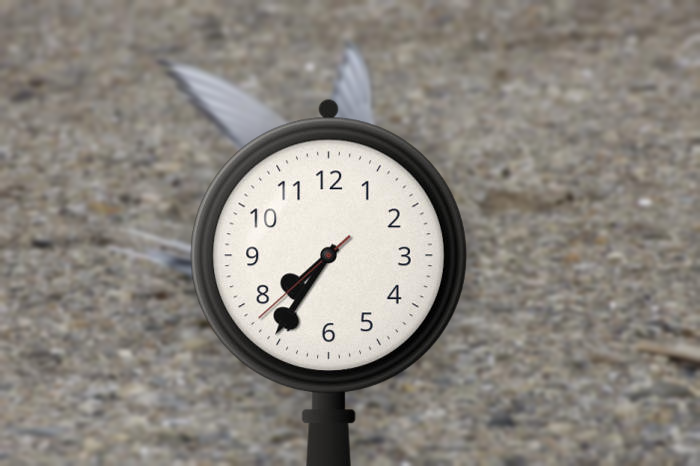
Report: 7.35.38
